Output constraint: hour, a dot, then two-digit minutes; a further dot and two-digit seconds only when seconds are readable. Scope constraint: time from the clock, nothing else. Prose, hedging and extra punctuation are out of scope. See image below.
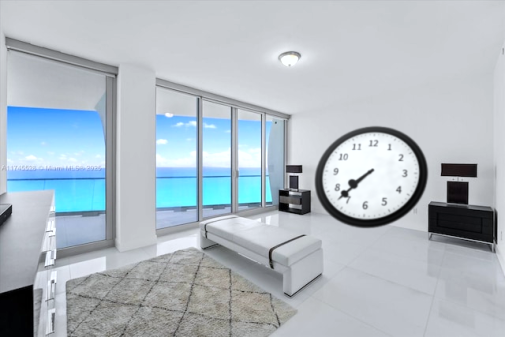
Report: 7.37
